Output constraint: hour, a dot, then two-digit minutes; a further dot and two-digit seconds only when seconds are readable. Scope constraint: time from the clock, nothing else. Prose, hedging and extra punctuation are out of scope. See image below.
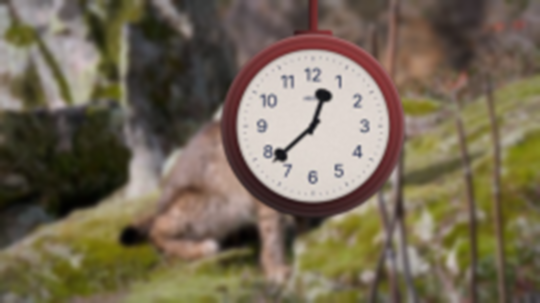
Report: 12.38
